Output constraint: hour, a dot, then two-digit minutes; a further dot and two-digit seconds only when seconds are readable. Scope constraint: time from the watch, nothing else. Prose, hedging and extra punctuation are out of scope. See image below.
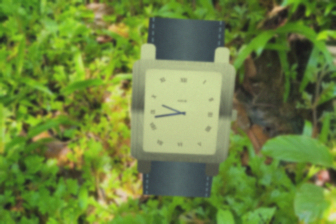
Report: 9.43
